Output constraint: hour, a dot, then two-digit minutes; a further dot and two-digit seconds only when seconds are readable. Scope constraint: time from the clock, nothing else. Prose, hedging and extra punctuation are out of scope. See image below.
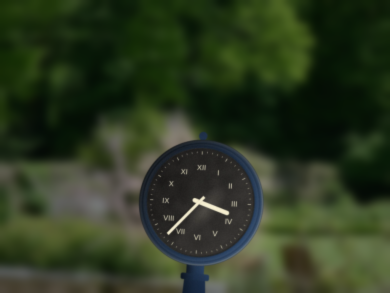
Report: 3.37
